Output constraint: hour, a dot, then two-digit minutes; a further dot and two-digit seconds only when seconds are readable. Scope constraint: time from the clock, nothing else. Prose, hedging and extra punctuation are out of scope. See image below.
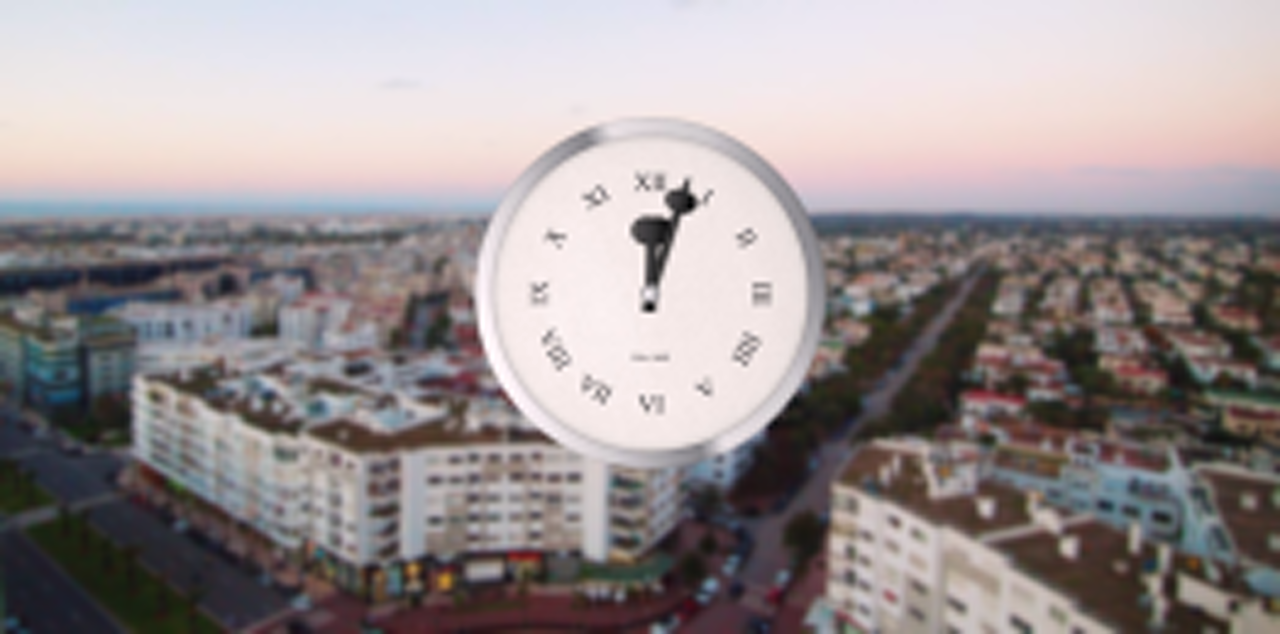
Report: 12.03
